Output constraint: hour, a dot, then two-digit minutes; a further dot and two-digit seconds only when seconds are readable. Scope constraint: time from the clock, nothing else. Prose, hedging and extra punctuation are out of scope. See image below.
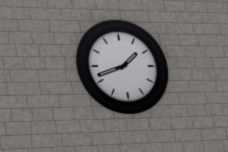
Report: 1.42
